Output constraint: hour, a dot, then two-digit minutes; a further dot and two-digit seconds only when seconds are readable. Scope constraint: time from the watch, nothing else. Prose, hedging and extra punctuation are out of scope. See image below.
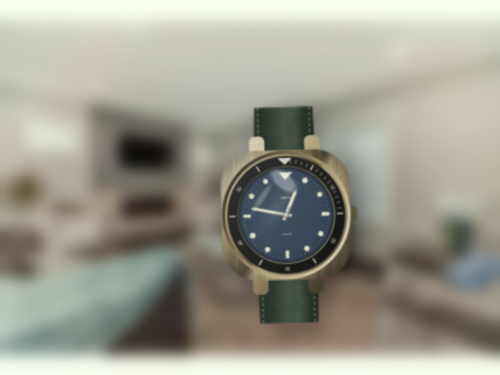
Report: 12.47
